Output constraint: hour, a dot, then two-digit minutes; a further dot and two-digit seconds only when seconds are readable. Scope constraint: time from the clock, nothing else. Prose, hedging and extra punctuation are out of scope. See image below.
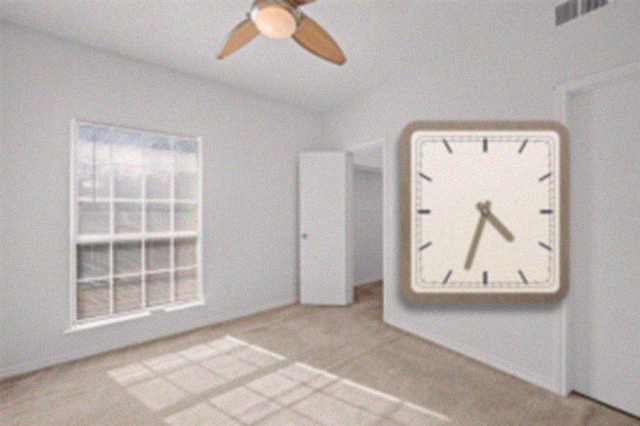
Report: 4.33
